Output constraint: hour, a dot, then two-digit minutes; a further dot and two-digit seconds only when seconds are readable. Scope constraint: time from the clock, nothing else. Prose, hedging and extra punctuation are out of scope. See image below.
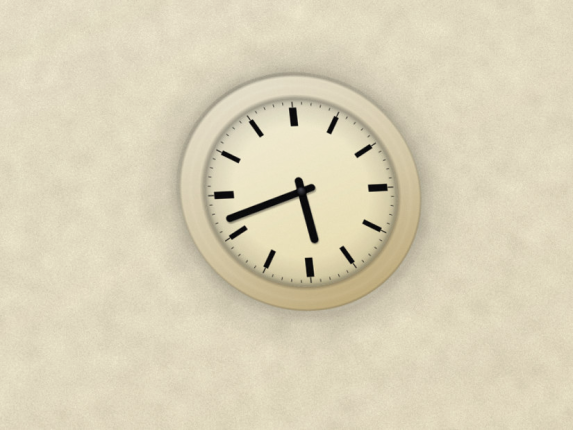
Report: 5.42
